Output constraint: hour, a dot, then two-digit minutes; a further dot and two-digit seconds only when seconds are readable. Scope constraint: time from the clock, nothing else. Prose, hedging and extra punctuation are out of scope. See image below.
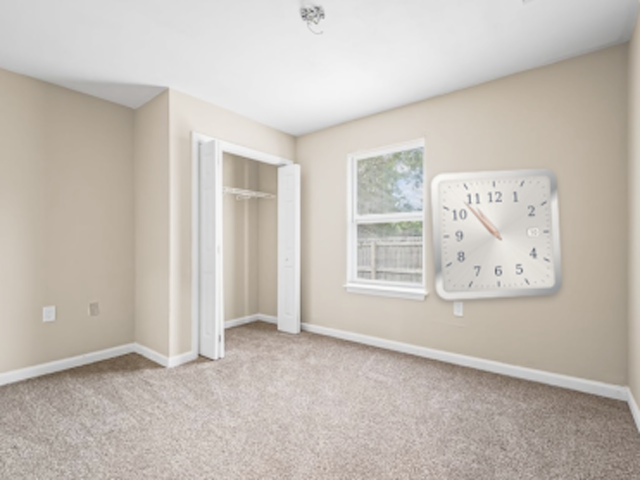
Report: 10.53
